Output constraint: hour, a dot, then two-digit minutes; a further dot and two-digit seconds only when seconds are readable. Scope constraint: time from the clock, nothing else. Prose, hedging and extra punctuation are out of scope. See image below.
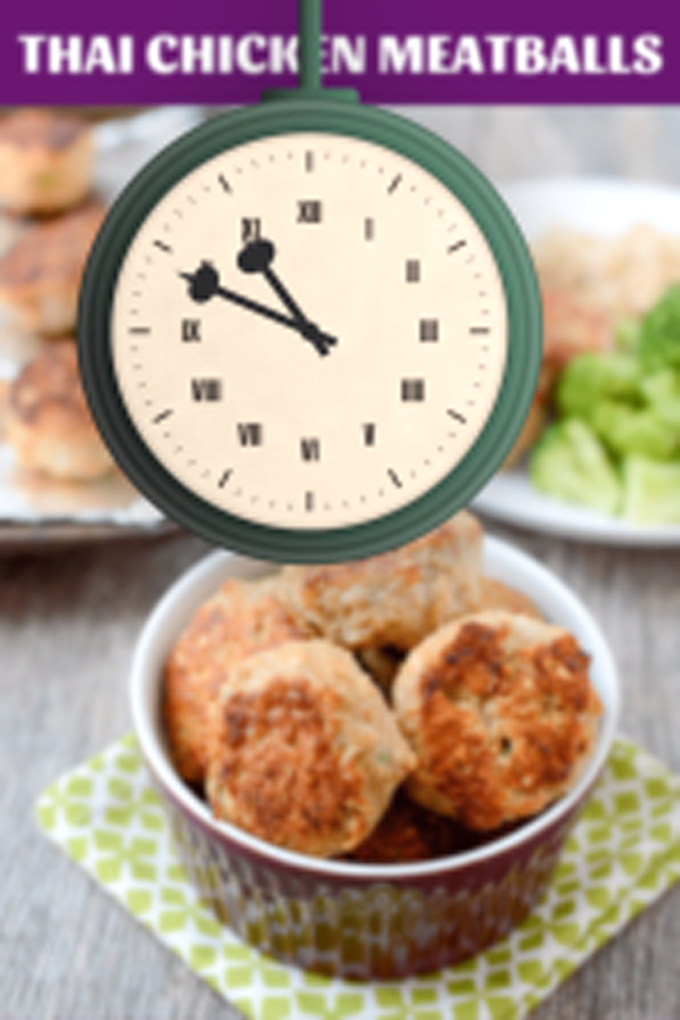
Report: 10.49
